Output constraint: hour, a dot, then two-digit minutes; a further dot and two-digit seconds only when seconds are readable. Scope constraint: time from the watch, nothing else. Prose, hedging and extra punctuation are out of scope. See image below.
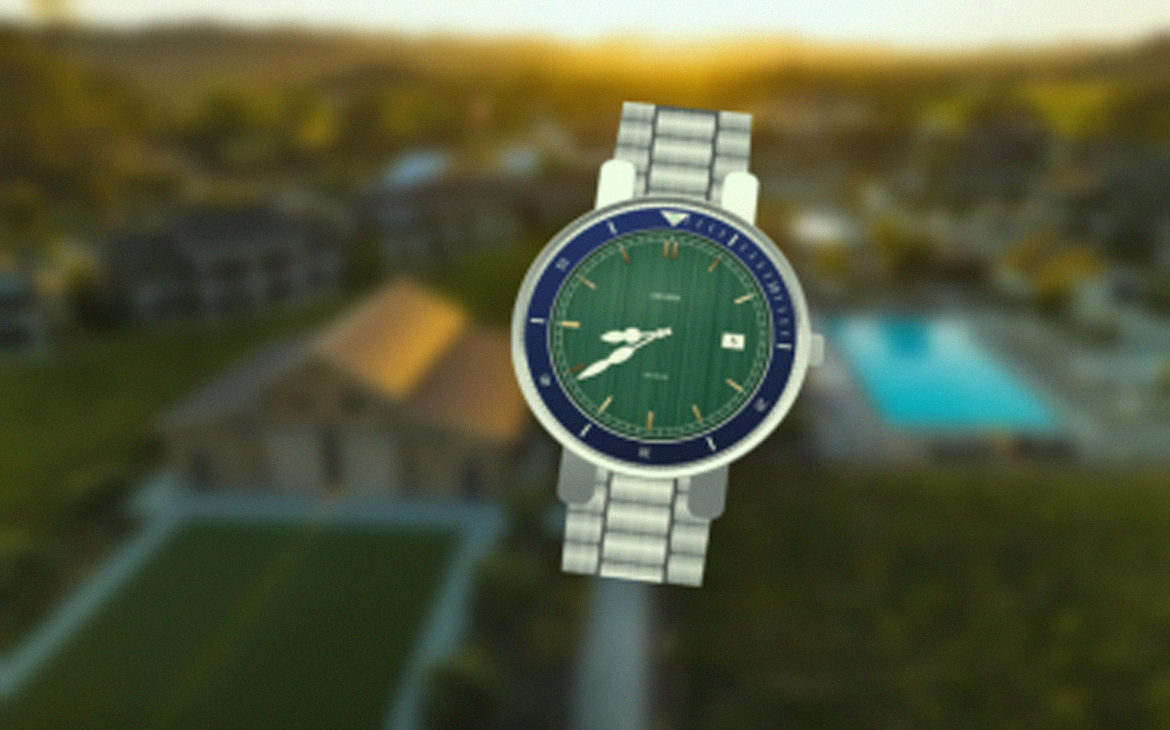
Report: 8.39
